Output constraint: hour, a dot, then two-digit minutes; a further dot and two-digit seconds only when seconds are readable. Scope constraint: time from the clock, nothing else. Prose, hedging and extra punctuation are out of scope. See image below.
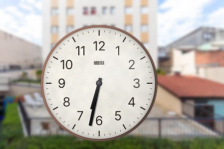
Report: 6.32
